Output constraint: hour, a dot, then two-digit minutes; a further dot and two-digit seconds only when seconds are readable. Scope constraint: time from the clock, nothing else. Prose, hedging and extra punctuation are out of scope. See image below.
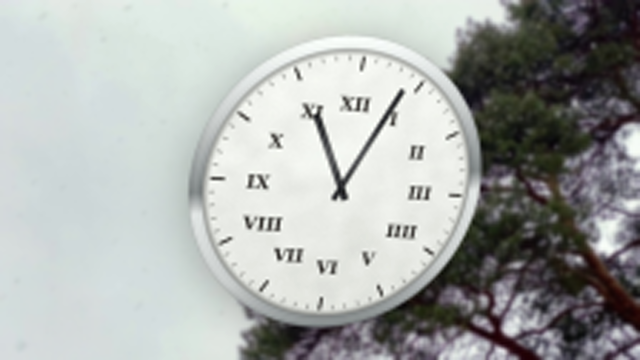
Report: 11.04
